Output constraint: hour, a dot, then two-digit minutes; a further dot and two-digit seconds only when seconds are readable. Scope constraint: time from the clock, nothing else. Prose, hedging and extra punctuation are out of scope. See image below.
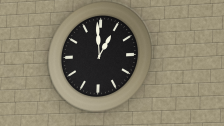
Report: 12.59
